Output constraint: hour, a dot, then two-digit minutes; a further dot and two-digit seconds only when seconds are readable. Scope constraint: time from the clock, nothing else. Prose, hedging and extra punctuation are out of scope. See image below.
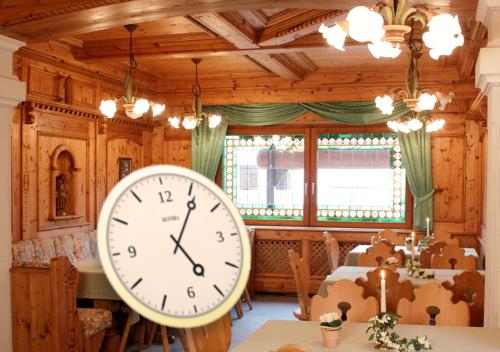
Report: 5.06
